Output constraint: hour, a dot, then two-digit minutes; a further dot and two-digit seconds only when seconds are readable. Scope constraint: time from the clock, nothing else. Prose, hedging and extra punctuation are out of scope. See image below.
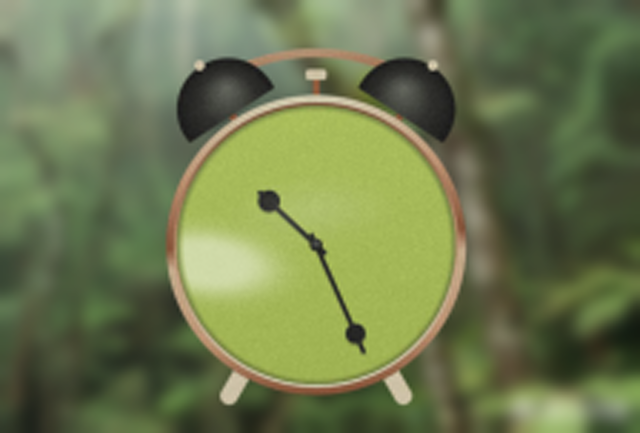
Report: 10.26
